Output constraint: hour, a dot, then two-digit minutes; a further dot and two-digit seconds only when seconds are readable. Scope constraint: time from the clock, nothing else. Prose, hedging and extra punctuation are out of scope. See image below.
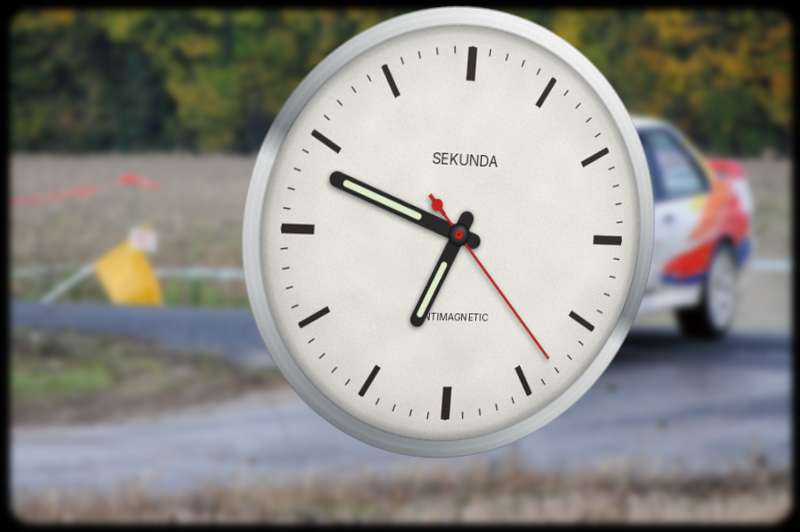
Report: 6.48.23
